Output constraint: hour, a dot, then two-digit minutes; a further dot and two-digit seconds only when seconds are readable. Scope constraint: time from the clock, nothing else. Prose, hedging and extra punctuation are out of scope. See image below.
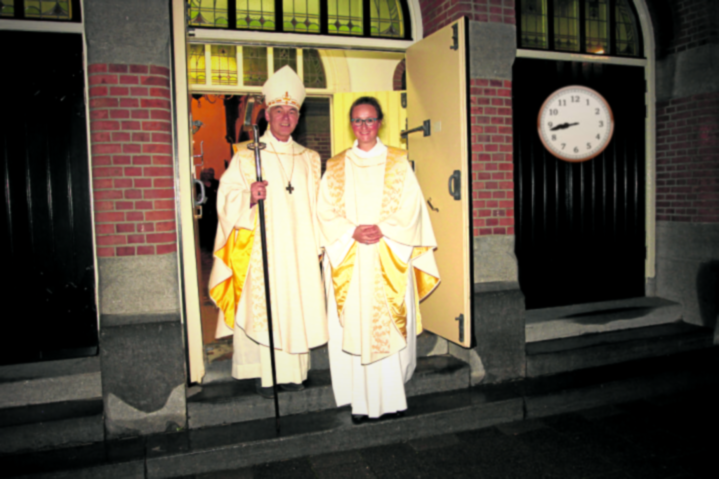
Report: 8.43
